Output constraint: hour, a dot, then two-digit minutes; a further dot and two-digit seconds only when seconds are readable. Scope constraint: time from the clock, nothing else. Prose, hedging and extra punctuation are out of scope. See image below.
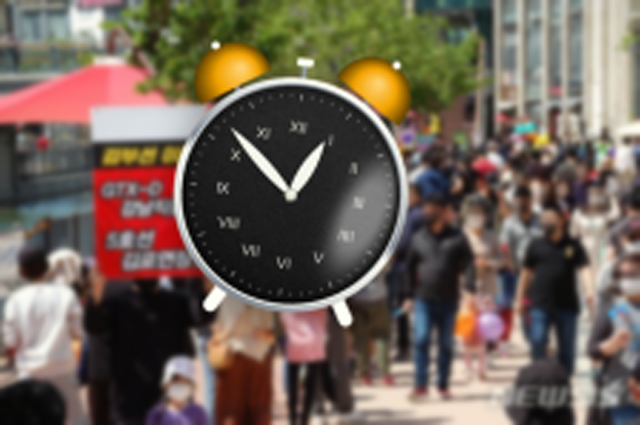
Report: 12.52
